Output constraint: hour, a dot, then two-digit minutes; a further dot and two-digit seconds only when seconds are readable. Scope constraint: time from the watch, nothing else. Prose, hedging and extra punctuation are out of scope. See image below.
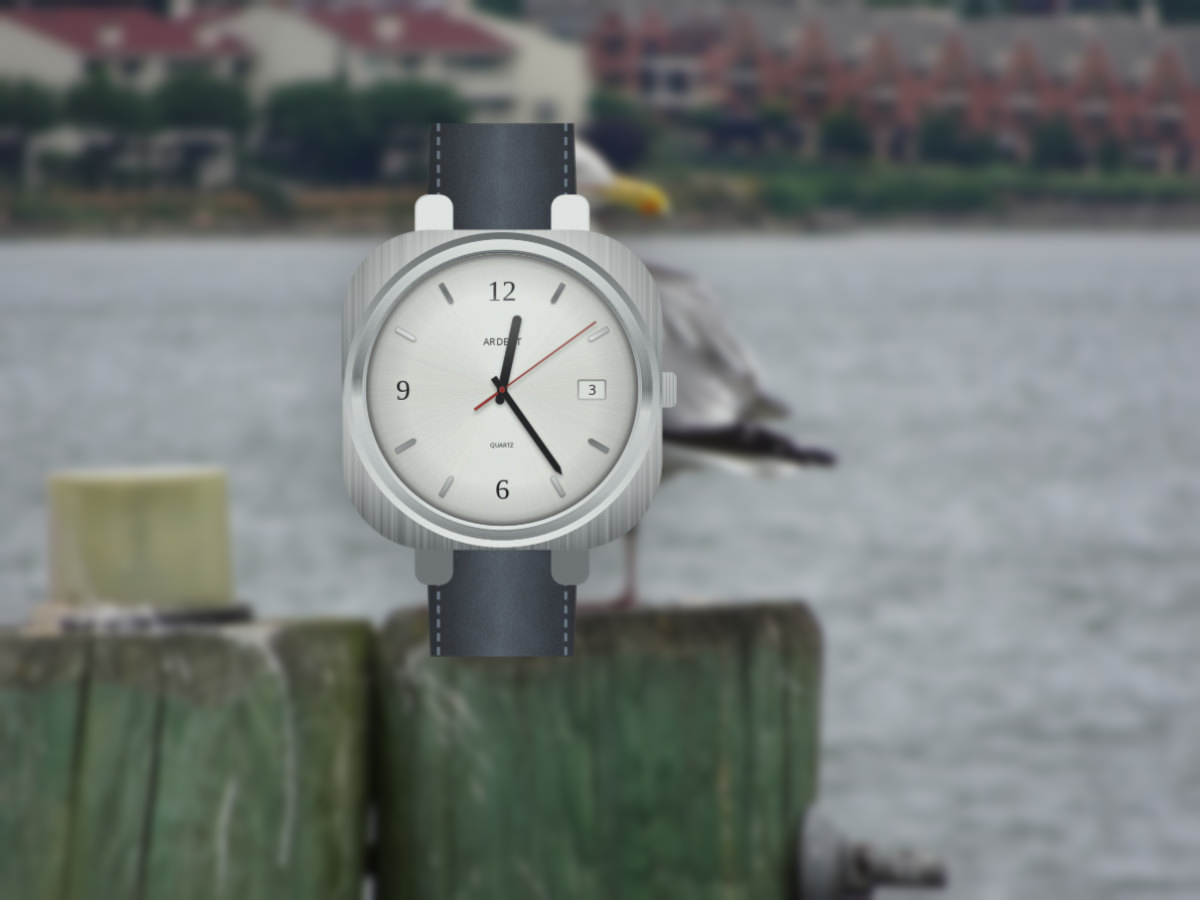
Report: 12.24.09
